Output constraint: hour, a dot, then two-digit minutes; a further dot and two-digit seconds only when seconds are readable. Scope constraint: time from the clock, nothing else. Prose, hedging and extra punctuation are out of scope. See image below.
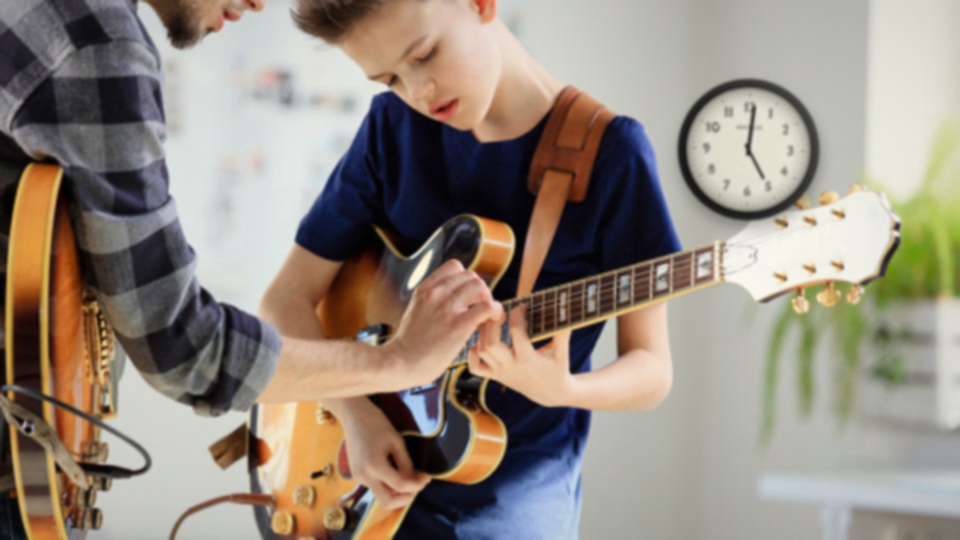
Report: 5.01
